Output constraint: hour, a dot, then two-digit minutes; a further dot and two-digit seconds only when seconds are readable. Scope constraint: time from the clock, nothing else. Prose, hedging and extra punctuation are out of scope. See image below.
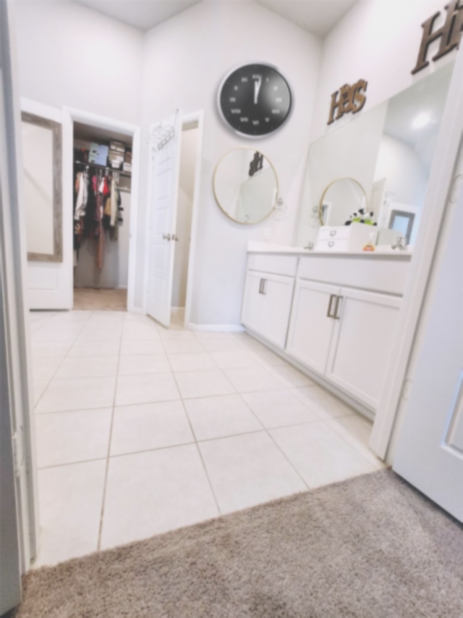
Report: 12.02
